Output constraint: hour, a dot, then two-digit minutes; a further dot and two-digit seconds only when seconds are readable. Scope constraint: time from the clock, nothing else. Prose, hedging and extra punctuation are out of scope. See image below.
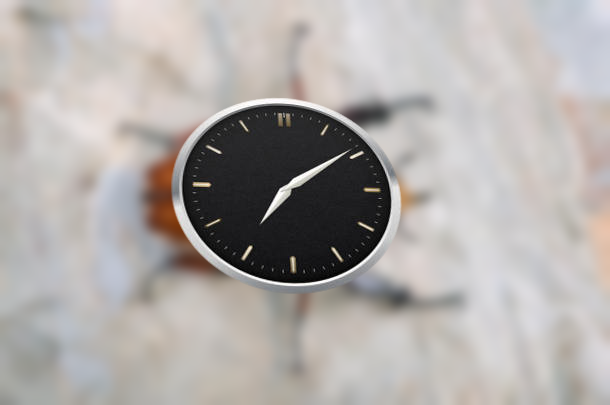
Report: 7.09
